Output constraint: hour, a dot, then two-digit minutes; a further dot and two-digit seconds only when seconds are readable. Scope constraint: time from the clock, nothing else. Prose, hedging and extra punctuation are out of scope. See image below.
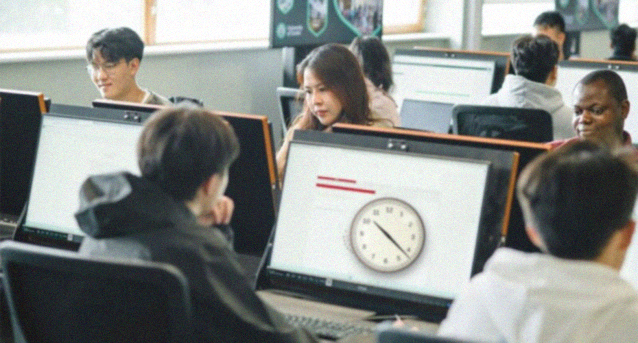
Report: 10.22
